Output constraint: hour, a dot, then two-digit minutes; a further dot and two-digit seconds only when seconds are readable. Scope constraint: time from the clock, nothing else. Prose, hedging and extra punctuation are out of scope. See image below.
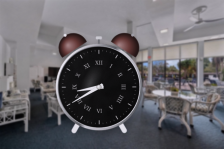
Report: 8.40
